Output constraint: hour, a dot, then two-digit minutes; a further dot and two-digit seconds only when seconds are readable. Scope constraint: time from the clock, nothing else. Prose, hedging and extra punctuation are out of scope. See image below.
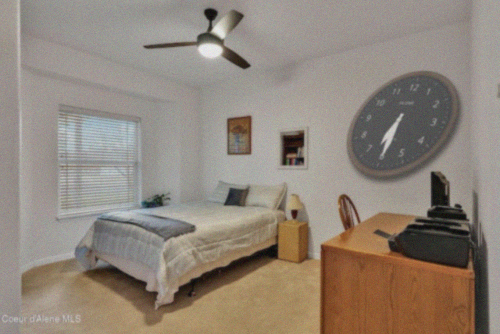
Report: 6.30
